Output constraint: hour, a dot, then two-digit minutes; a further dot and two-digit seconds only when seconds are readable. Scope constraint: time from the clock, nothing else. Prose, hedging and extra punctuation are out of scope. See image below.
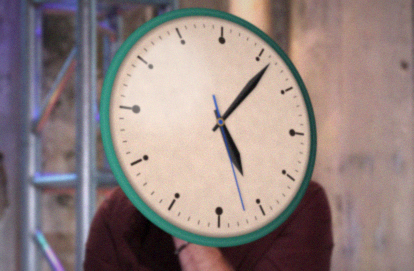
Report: 5.06.27
